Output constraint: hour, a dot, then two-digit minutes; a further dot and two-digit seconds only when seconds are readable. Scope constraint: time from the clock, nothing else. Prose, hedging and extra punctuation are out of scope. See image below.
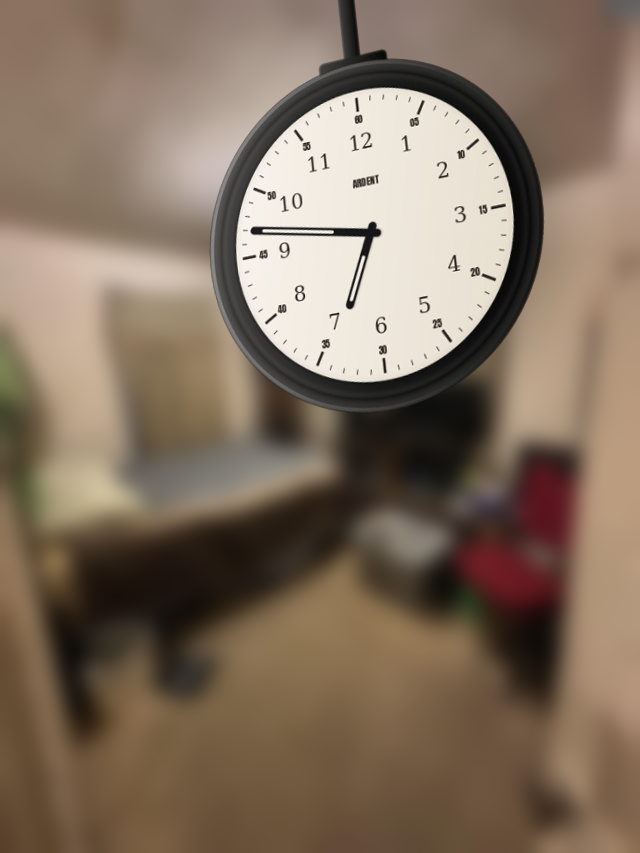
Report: 6.47
